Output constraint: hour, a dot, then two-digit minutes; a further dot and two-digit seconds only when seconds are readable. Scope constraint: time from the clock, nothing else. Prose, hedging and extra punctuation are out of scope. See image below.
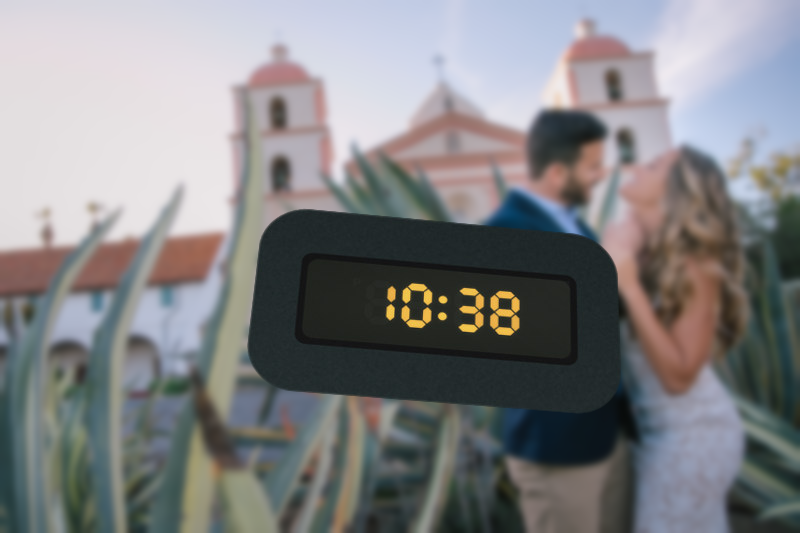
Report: 10.38
